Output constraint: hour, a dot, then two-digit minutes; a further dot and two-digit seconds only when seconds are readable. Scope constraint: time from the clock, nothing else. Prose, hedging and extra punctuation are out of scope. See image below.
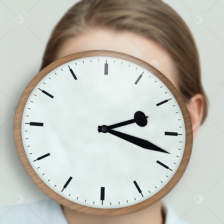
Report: 2.18
